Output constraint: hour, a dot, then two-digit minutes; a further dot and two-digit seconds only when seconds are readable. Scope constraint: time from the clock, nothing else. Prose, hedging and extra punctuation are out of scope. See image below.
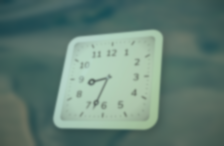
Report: 8.33
